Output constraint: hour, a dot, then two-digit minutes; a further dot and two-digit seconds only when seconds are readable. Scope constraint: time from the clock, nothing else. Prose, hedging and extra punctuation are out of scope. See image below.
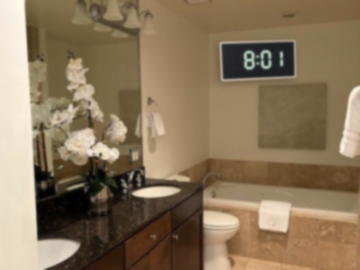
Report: 8.01
